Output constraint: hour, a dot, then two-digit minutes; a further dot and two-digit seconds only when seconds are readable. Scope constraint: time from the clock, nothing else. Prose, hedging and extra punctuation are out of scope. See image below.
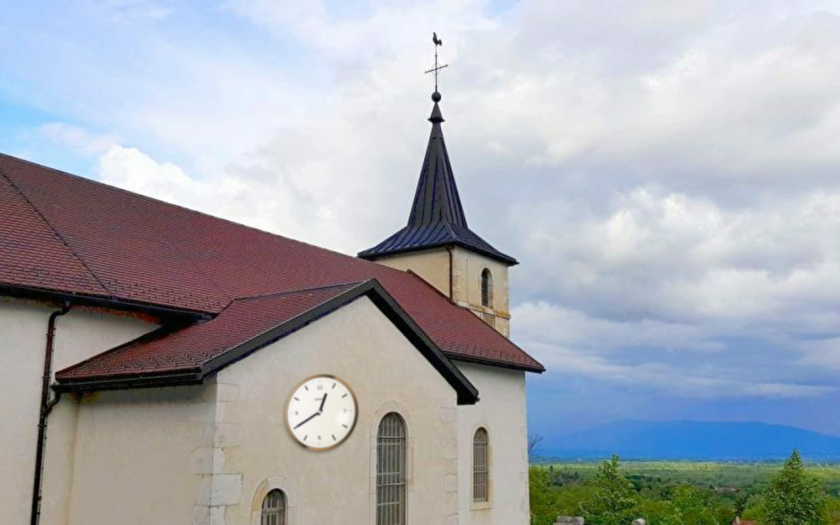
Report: 12.40
